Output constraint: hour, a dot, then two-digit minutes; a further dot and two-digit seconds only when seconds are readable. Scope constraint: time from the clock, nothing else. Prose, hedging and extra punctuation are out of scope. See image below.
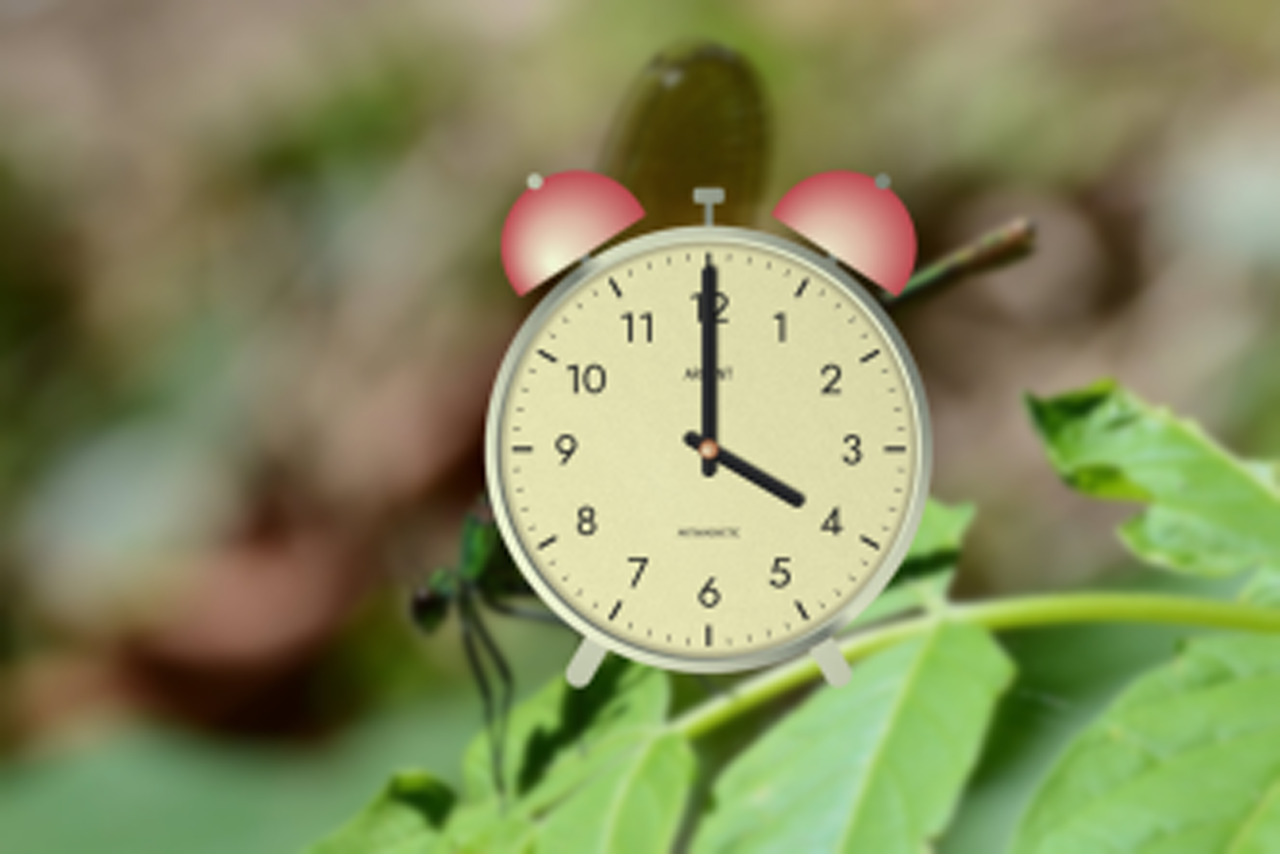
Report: 4.00
